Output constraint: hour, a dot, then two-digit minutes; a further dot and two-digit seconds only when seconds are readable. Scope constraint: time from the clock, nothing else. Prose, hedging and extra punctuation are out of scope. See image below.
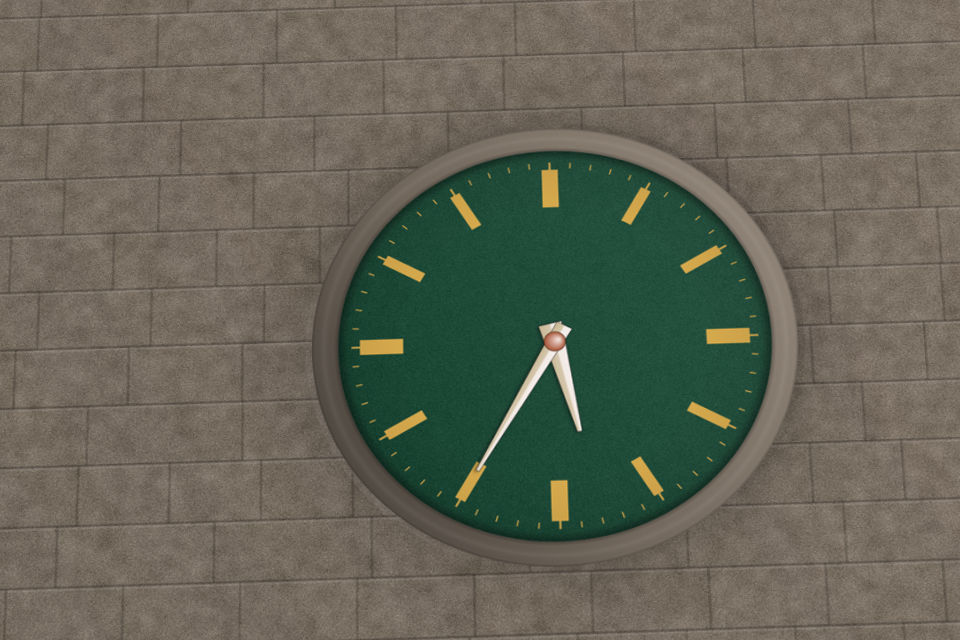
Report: 5.35
